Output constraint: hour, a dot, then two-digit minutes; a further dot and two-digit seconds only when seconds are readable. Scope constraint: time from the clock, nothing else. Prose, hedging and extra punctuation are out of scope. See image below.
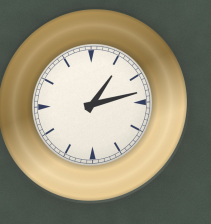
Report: 1.13
